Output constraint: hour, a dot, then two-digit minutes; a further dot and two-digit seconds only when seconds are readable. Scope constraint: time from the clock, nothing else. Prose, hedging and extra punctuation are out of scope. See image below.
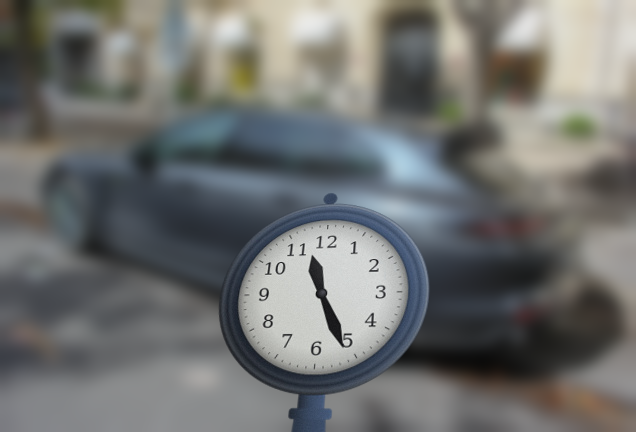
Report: 11.26
